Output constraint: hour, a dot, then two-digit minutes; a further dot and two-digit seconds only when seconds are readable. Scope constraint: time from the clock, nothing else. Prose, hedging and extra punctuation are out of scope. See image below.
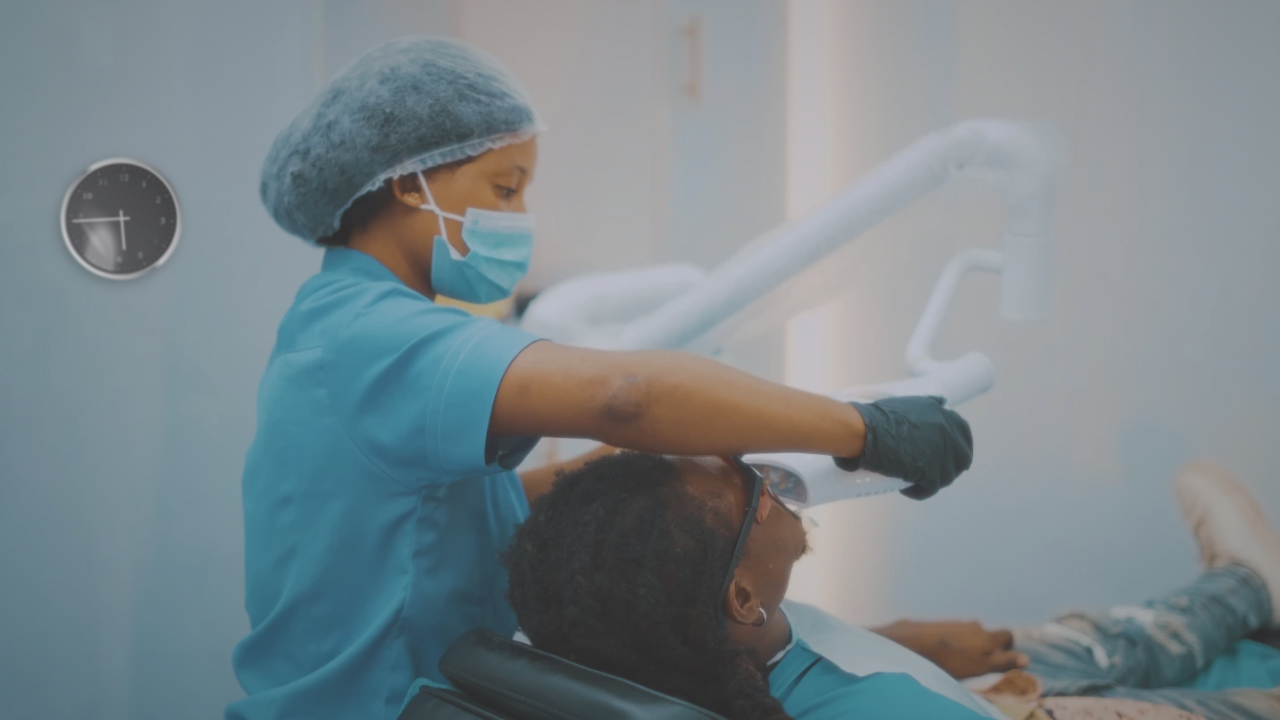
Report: 5.44
